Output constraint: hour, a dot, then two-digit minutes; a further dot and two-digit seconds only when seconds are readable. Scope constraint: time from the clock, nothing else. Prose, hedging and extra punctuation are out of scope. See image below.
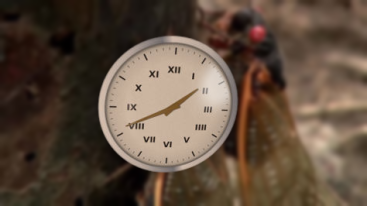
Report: 1.41
